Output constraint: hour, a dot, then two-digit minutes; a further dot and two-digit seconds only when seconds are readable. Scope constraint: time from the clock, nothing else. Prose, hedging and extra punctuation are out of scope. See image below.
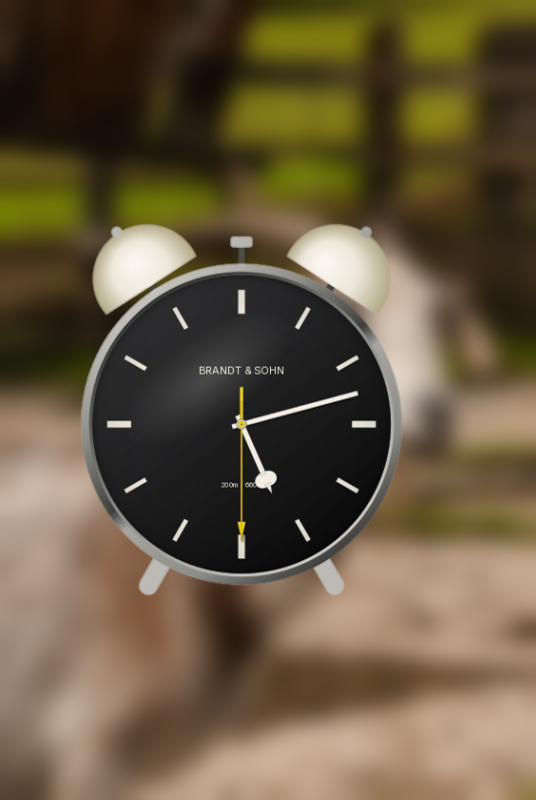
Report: 5.12.30
